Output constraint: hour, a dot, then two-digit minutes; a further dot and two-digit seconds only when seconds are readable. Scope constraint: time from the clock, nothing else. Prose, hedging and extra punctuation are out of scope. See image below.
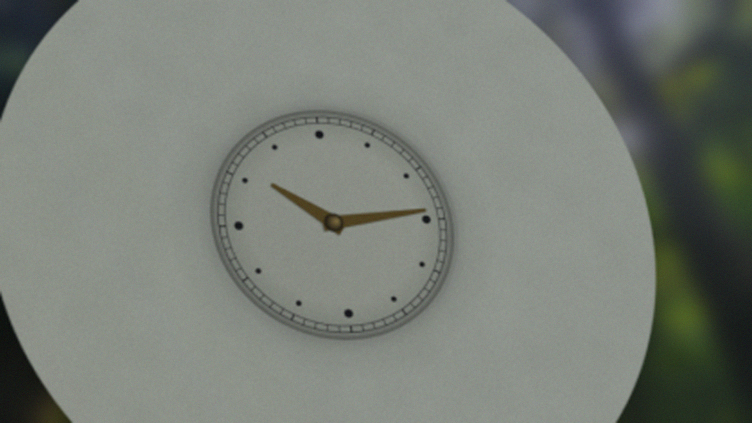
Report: 10.14
